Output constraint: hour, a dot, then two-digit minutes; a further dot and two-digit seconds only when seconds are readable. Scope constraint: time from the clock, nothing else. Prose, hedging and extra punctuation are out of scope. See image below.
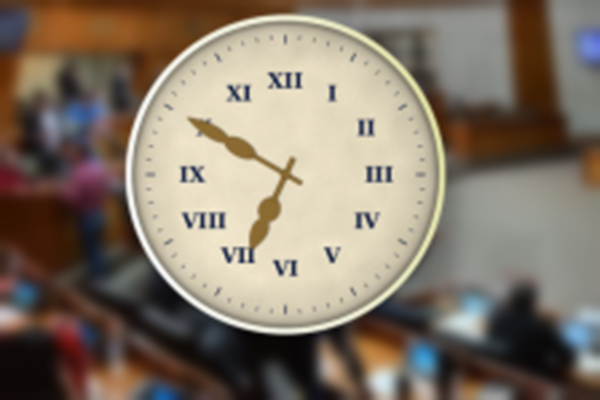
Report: 6.50
